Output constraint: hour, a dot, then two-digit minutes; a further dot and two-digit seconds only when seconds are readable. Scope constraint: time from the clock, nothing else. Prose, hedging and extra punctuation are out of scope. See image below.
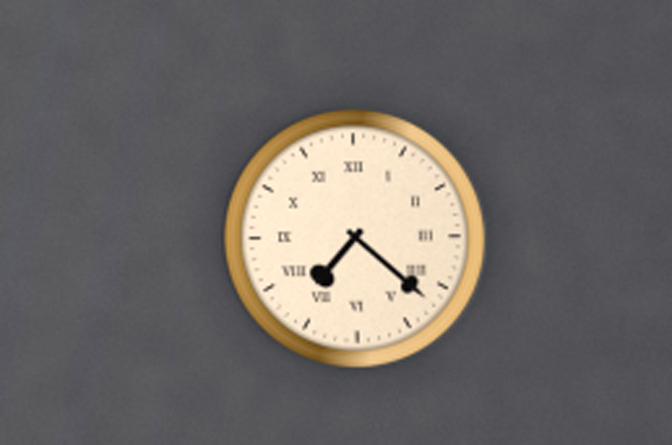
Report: 7.22
